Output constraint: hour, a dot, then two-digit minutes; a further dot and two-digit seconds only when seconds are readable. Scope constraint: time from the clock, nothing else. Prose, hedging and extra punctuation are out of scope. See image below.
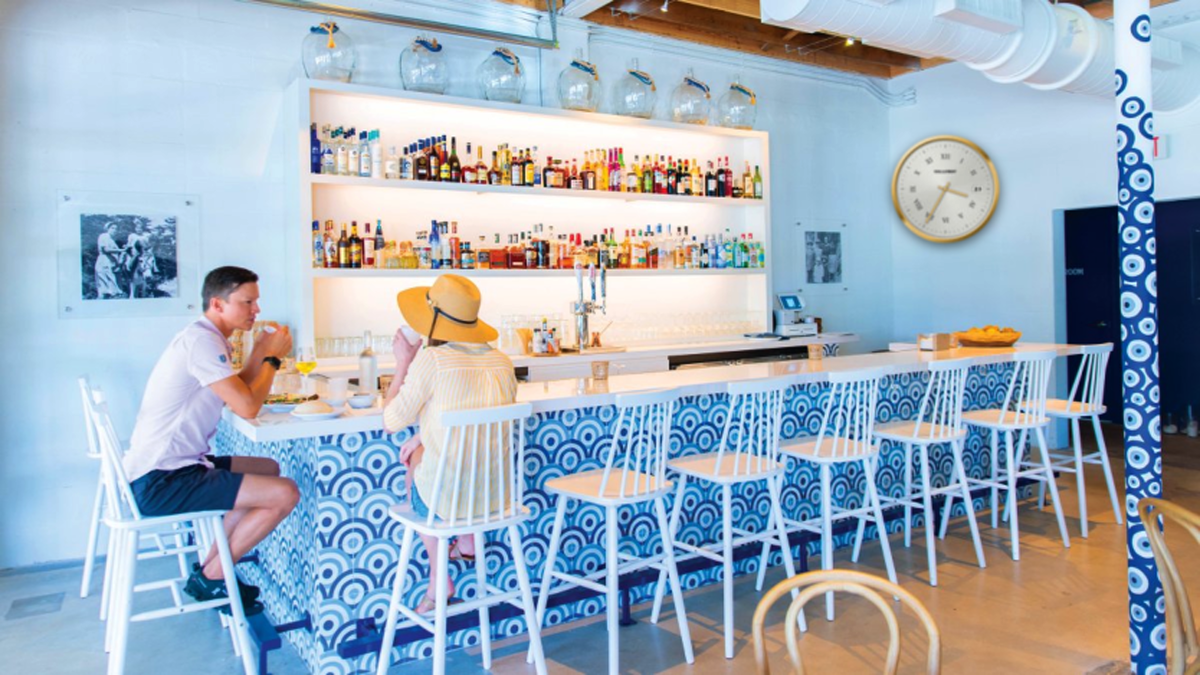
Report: 3.35
